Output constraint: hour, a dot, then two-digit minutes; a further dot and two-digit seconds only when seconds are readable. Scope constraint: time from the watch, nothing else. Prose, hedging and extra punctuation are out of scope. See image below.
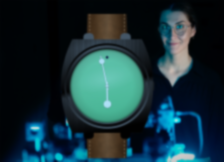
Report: 5.58
